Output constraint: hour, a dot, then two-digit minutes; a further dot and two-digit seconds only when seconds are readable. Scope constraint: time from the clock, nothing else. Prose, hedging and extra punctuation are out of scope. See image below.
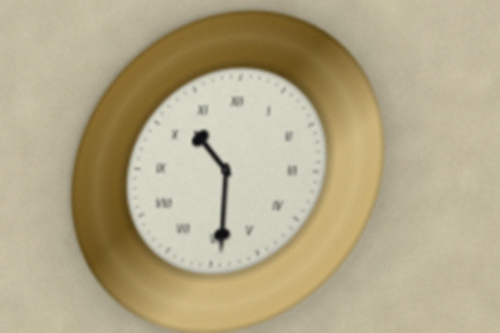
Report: 10.29
